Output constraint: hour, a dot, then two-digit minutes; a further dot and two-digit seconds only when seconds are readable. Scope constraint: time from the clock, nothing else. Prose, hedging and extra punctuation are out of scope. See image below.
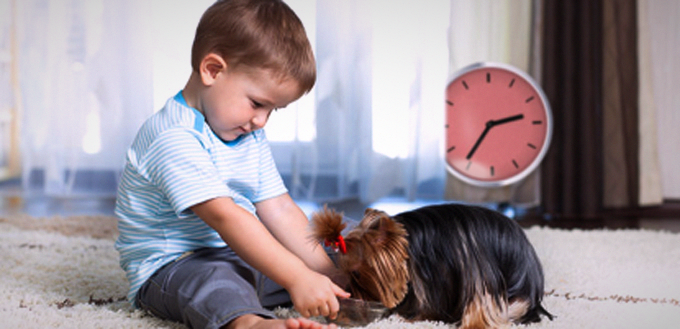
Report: 2.36
